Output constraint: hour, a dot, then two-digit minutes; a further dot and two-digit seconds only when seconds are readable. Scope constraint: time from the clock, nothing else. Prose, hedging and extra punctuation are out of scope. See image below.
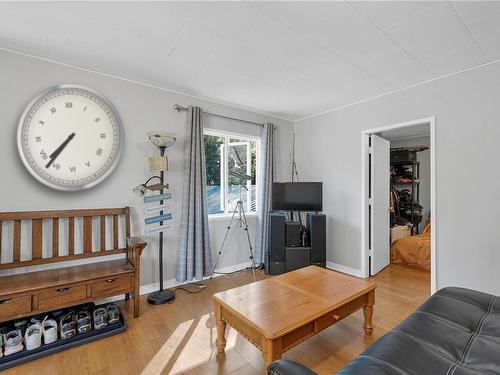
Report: 7.37
